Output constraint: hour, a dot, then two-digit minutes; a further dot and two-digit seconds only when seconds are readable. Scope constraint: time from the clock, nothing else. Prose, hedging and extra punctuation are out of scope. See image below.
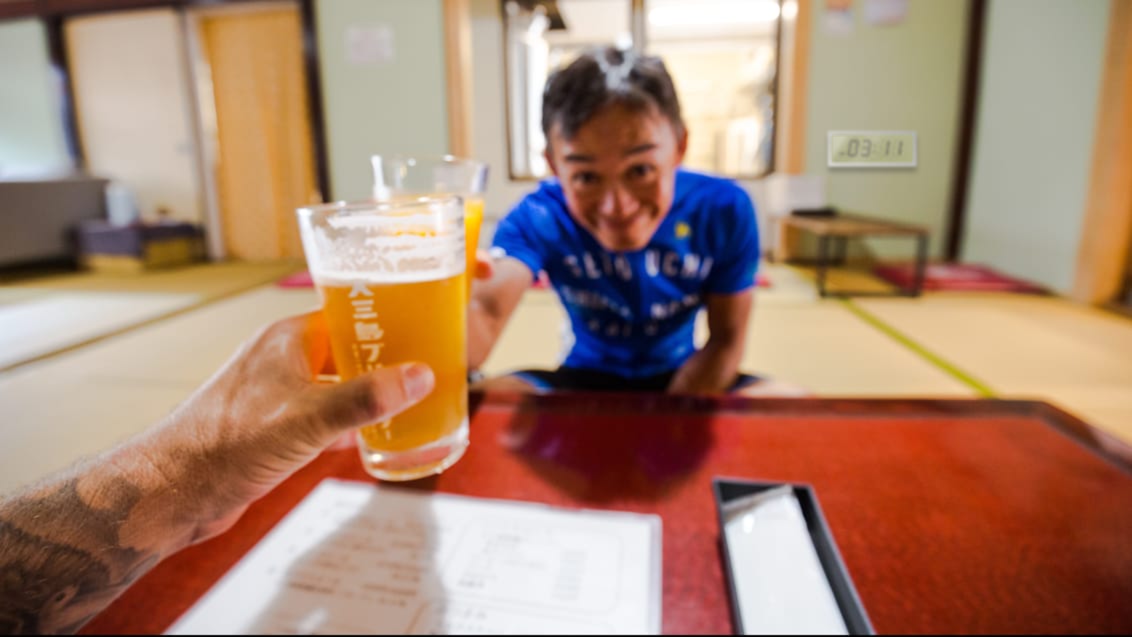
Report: 3.11
